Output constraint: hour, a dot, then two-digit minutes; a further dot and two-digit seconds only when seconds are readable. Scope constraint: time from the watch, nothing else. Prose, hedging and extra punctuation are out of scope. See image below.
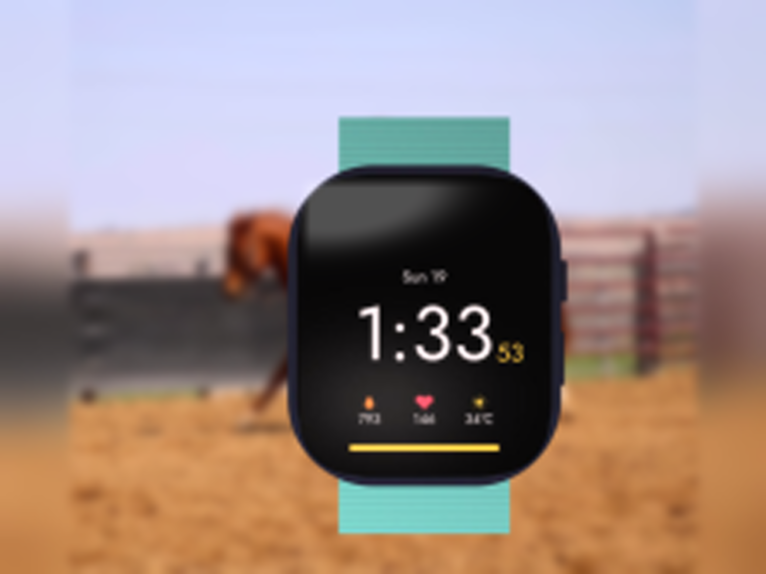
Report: 1.33
